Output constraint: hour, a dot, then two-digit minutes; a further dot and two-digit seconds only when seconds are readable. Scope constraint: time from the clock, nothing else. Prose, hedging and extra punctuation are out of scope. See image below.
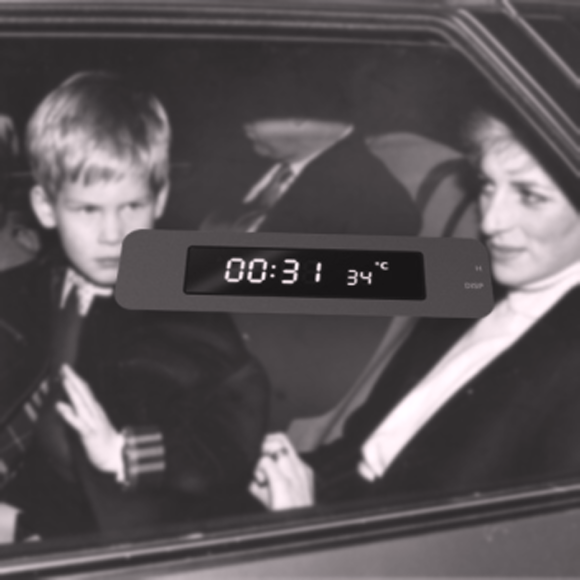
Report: 0.31
